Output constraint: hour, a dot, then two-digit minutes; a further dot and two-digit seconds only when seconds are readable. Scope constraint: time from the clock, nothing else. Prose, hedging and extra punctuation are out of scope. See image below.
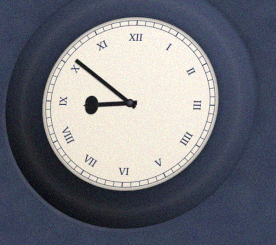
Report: 8.51
